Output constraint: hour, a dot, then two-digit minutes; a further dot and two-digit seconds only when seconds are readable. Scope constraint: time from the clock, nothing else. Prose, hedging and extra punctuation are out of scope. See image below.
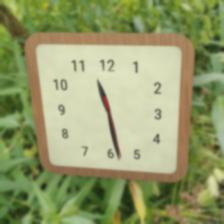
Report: 11.28.28
